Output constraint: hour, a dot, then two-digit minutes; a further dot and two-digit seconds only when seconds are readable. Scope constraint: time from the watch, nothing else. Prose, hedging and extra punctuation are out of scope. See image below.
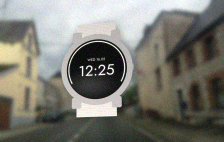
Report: 12.25
